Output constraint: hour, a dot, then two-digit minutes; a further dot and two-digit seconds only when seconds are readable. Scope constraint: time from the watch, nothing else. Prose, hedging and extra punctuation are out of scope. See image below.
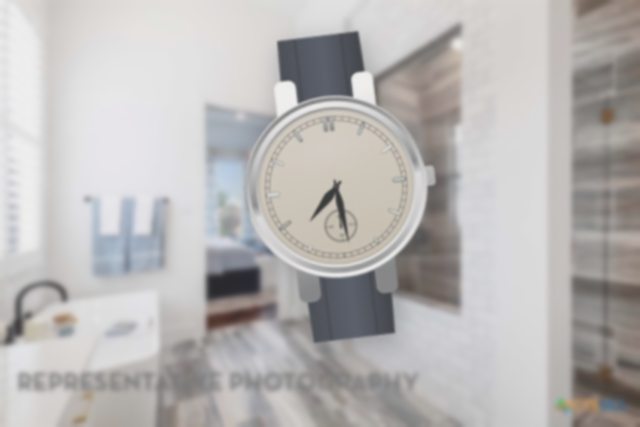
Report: 7.29
